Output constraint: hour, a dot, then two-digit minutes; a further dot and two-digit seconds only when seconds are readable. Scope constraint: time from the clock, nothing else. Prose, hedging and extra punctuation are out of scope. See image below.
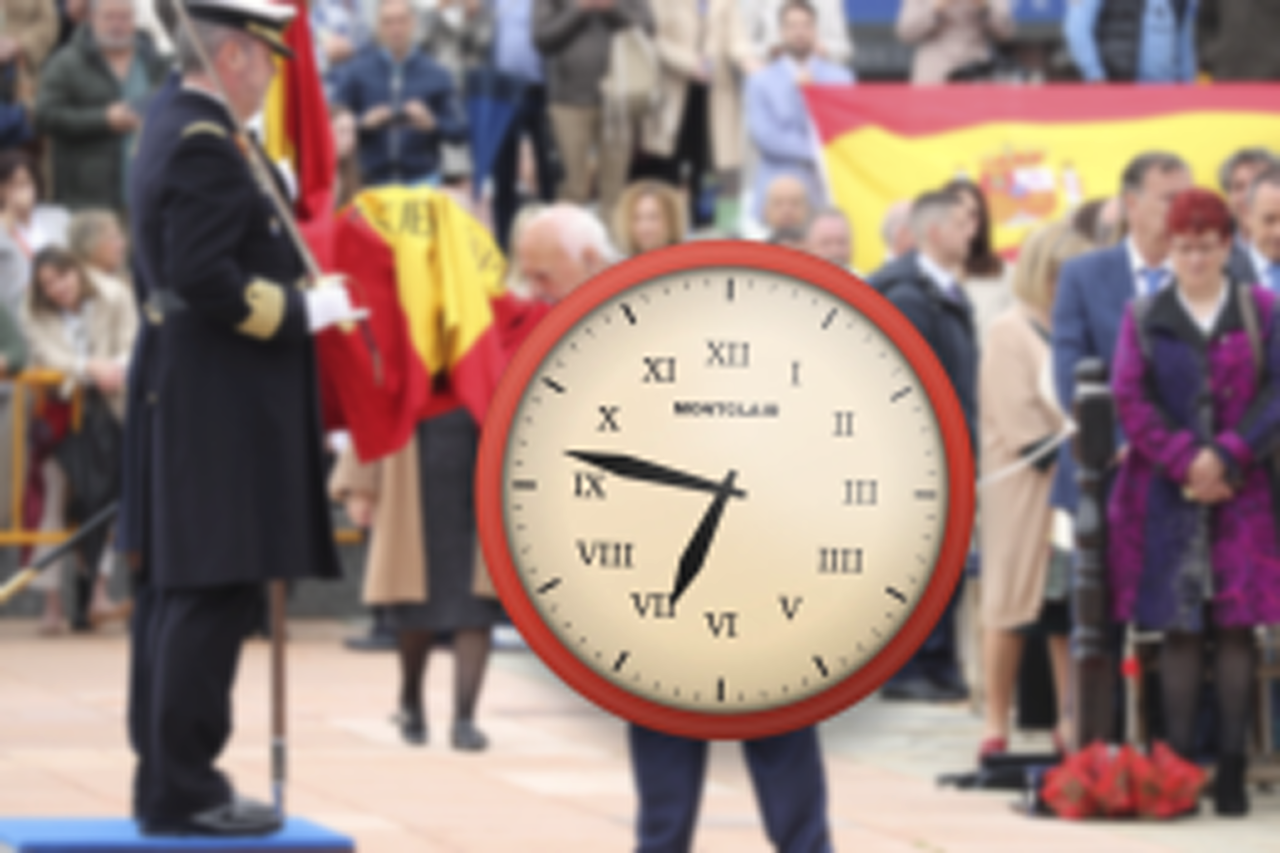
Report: 6.47
